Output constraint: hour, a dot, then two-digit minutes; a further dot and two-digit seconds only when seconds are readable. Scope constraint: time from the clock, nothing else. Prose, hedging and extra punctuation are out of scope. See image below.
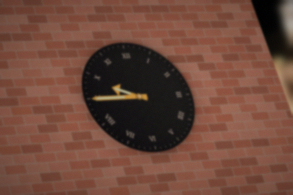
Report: 9.45
